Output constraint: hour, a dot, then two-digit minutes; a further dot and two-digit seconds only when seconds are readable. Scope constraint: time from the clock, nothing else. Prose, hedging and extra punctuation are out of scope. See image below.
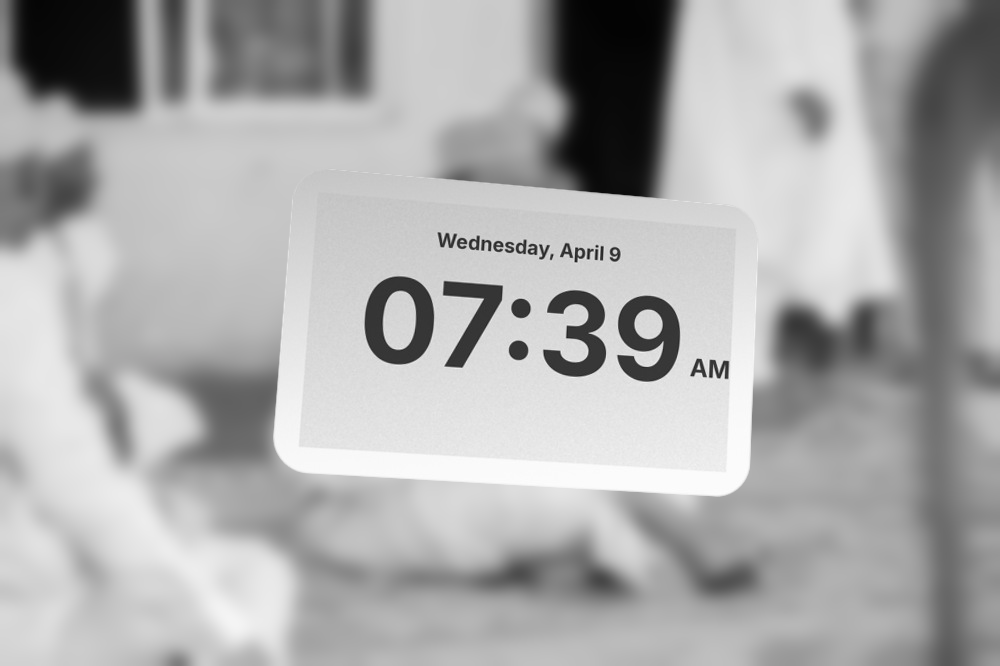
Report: 7.39
